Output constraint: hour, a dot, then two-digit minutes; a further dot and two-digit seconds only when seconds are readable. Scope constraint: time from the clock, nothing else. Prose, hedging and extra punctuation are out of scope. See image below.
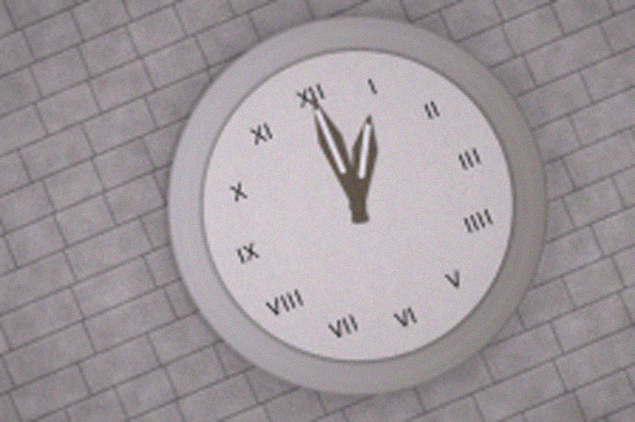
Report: 1.00
